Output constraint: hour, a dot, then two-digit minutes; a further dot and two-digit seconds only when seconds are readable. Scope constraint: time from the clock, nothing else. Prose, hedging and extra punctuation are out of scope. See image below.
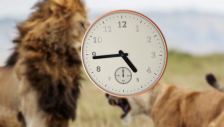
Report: 4.44
